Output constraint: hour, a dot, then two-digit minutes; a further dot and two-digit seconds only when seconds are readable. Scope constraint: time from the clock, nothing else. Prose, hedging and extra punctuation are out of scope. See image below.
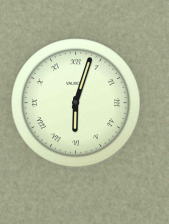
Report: 6.03
